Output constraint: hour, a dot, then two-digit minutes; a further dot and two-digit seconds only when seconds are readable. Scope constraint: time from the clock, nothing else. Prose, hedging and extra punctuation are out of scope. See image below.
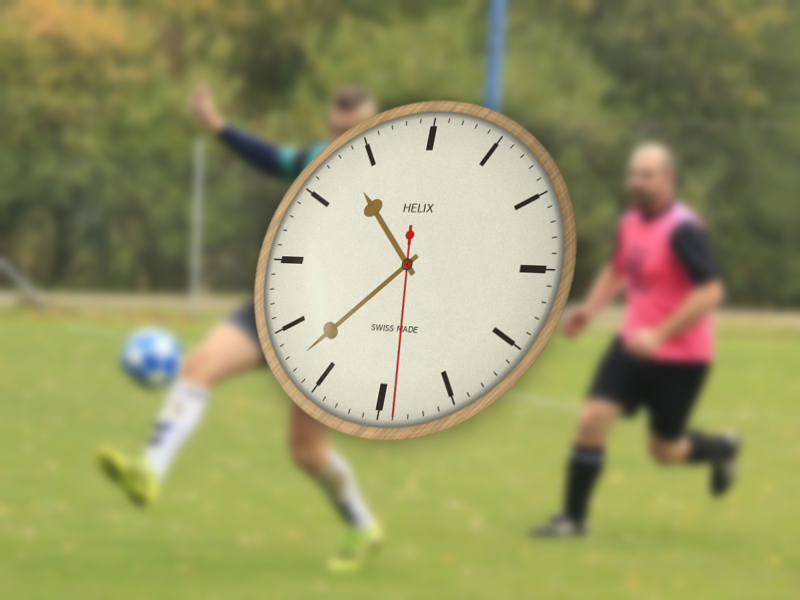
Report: 10.37.29
